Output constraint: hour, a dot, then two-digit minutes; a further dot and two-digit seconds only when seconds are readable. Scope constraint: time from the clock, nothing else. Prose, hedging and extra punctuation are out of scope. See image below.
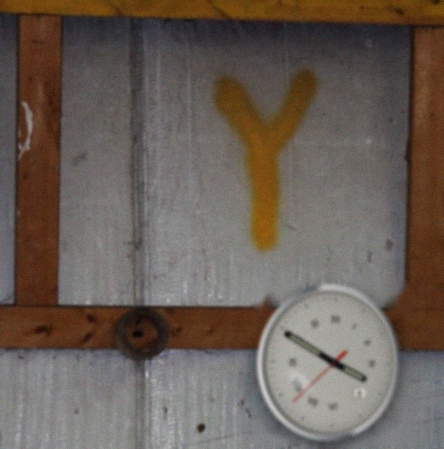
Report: 3.49.38
